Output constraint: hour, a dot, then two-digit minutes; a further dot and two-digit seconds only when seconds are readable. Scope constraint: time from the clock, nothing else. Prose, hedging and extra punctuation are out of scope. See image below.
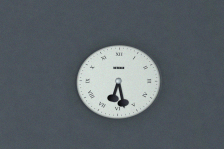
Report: 6.28
